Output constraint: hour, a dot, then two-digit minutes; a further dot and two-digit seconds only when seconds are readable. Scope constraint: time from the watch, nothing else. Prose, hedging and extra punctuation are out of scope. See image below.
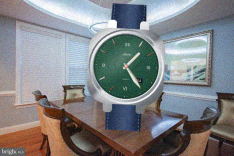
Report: 1.24
